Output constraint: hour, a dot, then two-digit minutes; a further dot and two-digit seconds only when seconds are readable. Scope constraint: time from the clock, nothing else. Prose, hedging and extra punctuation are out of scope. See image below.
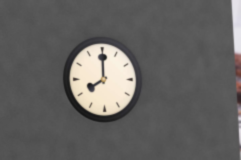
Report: 8.00
